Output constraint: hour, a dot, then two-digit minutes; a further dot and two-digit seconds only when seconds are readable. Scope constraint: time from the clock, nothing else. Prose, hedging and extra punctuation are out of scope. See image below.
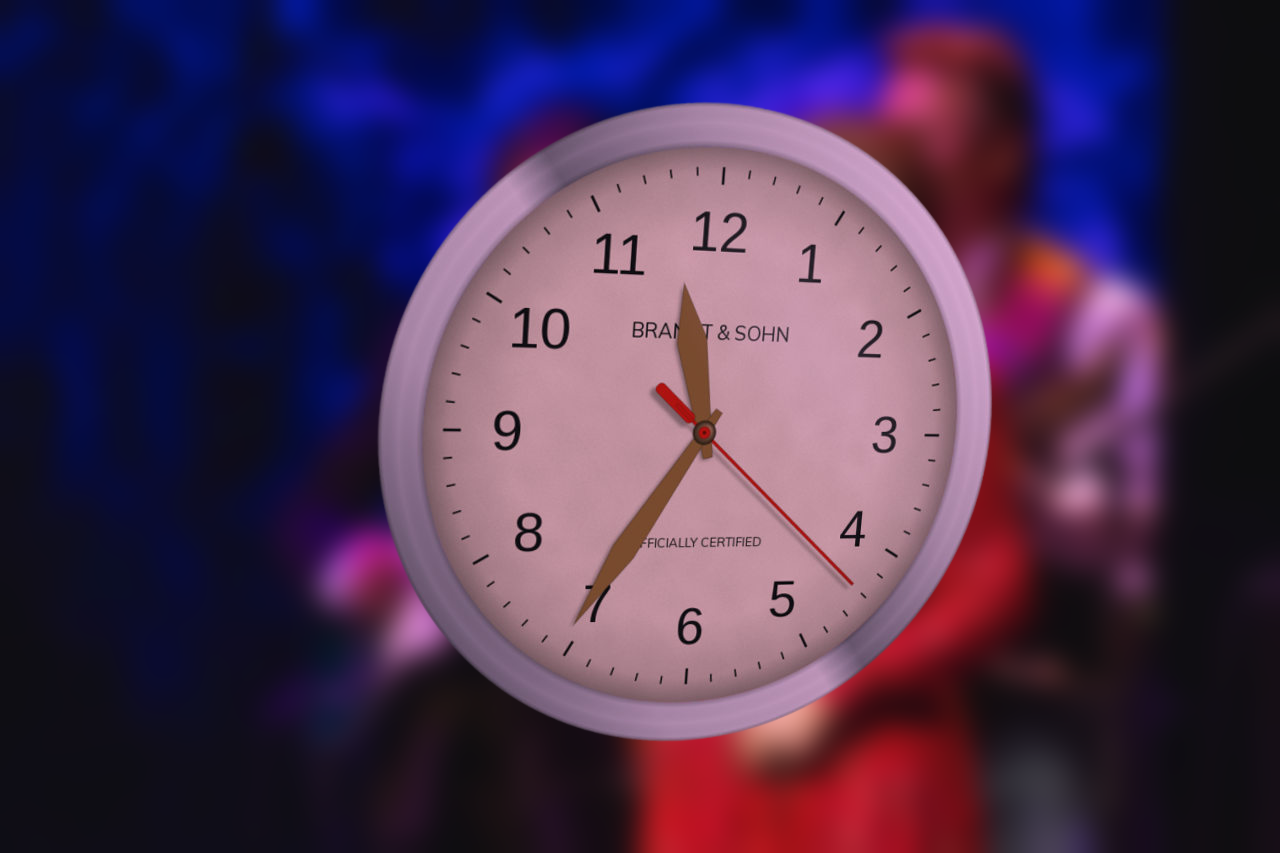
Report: 11.35.22
